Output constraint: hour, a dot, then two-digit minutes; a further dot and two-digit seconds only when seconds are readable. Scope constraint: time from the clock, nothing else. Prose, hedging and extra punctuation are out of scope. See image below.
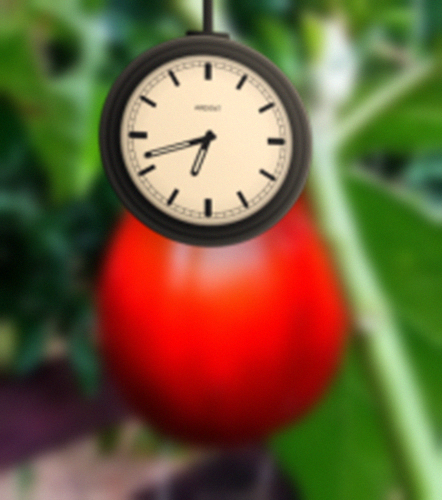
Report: 6.42
